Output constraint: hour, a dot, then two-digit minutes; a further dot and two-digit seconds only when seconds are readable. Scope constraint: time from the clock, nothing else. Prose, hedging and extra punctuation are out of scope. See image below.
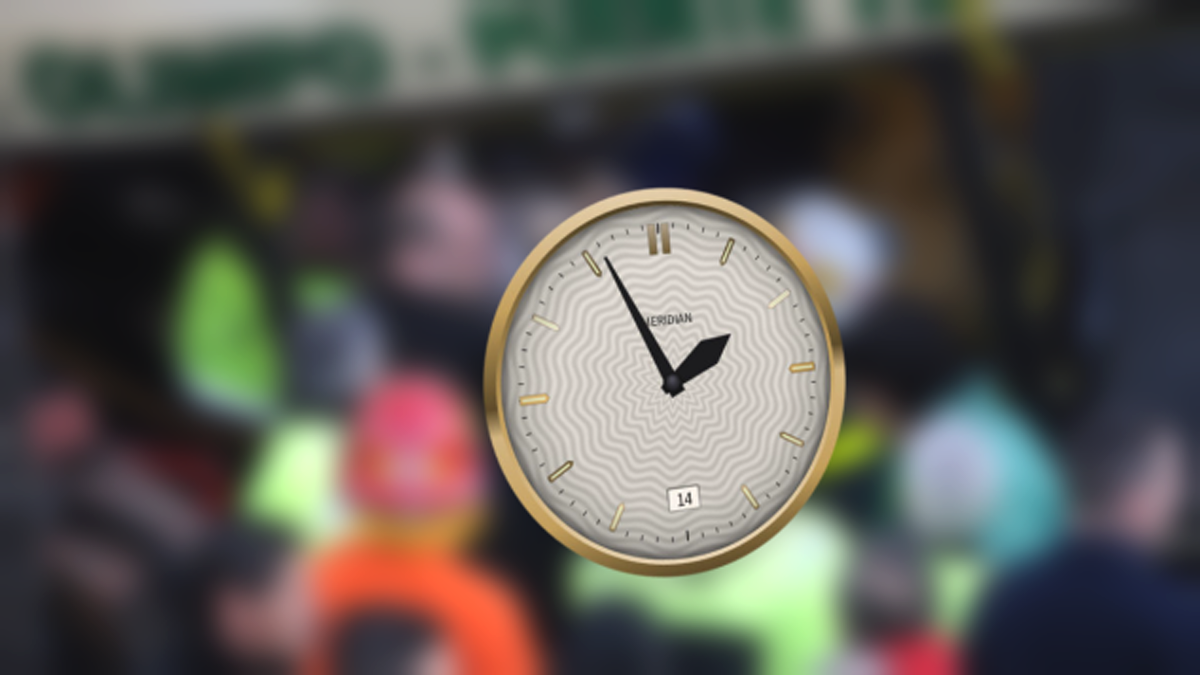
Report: 1.56
